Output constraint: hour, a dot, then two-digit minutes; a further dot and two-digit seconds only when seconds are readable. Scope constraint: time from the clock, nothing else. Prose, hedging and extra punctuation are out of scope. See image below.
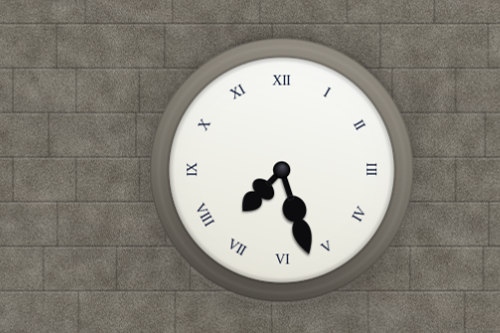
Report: 7.27
